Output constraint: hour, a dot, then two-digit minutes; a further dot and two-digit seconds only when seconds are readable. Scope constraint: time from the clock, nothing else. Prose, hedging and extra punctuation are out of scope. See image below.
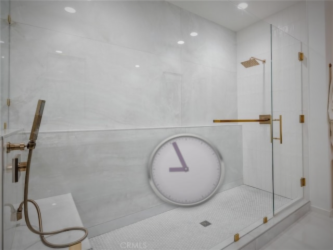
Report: 8.56
